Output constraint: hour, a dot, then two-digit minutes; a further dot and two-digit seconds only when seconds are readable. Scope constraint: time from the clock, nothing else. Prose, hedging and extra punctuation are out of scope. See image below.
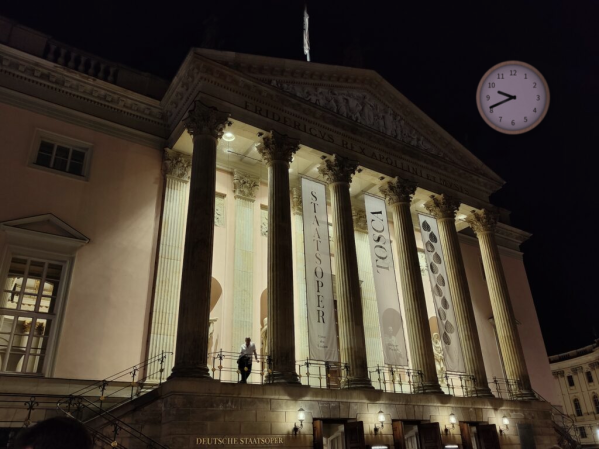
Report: 9.41
